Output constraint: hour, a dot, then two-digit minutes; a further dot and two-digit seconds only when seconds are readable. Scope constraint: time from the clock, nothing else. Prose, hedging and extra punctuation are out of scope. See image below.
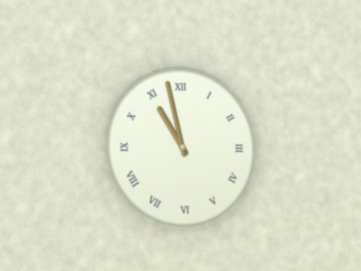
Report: 10.58
